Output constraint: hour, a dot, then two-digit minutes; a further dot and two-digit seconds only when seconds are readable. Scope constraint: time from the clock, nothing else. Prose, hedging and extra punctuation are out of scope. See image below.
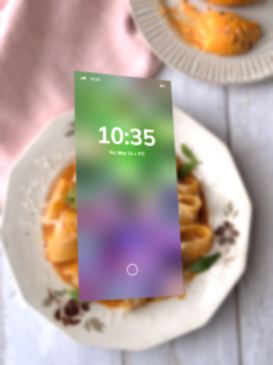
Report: 10.35
